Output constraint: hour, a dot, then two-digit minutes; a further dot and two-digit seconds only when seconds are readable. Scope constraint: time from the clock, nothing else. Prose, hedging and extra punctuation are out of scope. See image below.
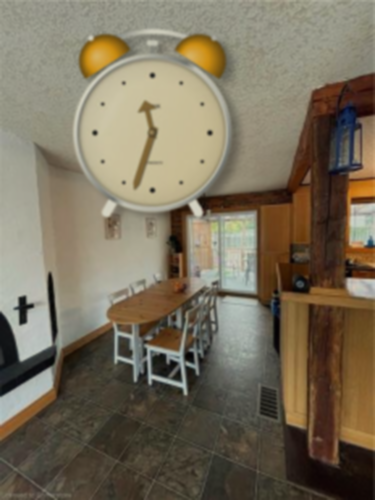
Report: 11.33
